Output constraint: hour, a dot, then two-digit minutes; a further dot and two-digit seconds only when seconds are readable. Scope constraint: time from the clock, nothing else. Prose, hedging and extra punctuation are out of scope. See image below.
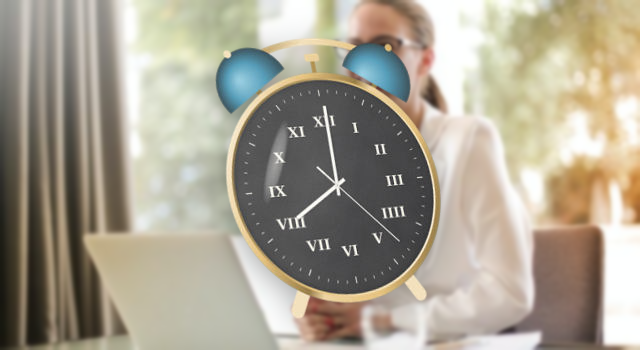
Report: 8.00.23
